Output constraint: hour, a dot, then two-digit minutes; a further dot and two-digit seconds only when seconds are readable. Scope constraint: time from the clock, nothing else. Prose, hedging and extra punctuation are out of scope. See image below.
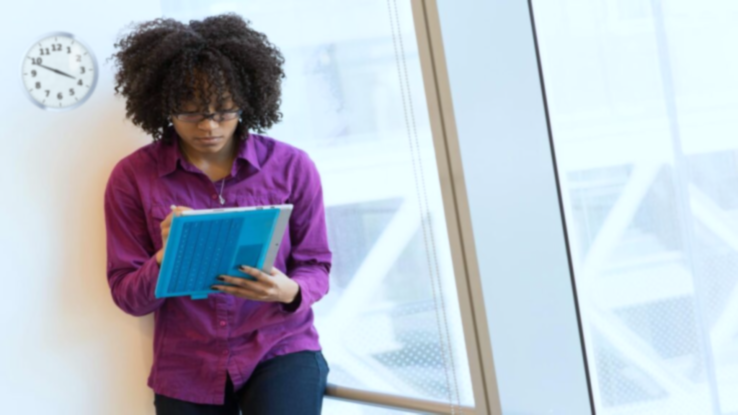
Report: 3.49
